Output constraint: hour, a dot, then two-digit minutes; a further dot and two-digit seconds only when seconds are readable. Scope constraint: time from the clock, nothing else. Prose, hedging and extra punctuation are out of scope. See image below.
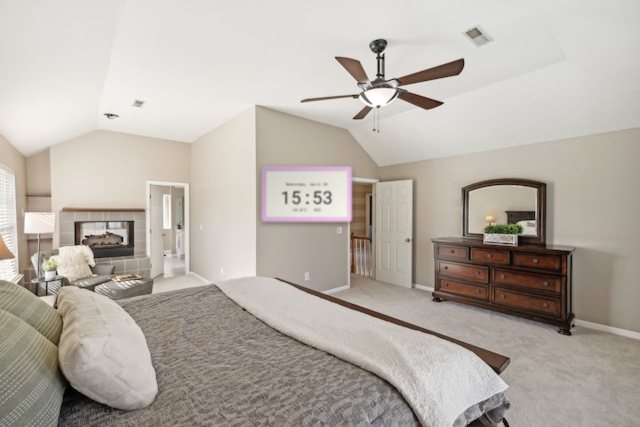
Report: 15.53
